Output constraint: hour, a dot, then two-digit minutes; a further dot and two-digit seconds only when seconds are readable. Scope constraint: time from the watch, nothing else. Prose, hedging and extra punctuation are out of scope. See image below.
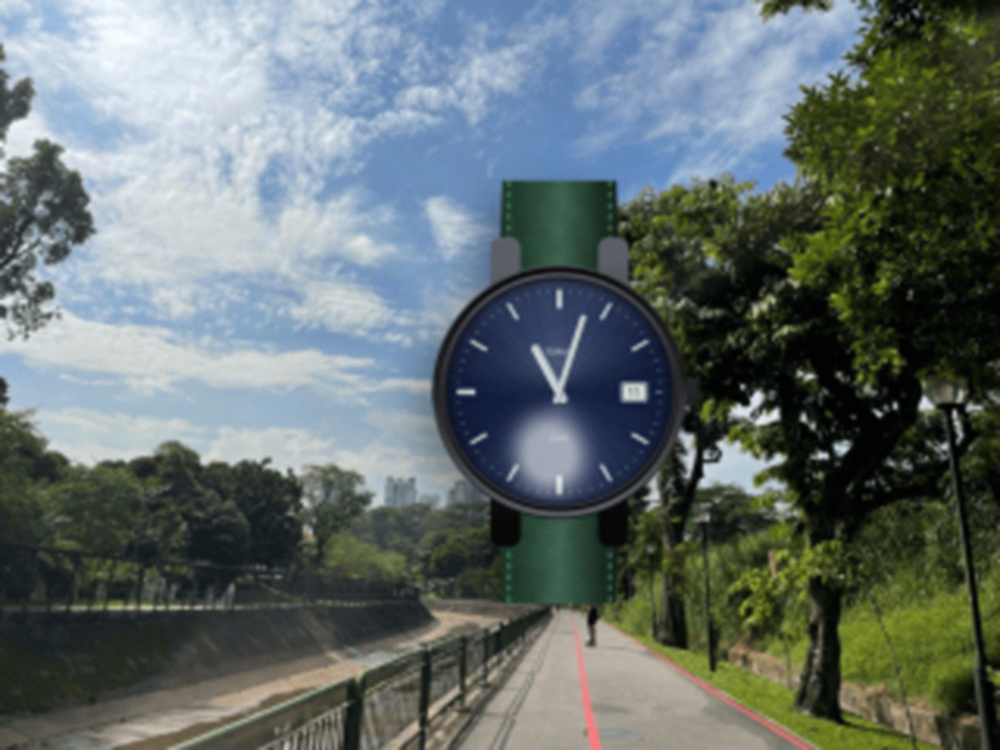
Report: 11.03
